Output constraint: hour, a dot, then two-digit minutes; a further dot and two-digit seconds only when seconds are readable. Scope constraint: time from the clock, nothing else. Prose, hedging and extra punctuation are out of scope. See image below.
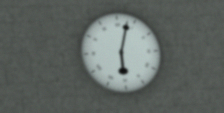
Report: 6.03
